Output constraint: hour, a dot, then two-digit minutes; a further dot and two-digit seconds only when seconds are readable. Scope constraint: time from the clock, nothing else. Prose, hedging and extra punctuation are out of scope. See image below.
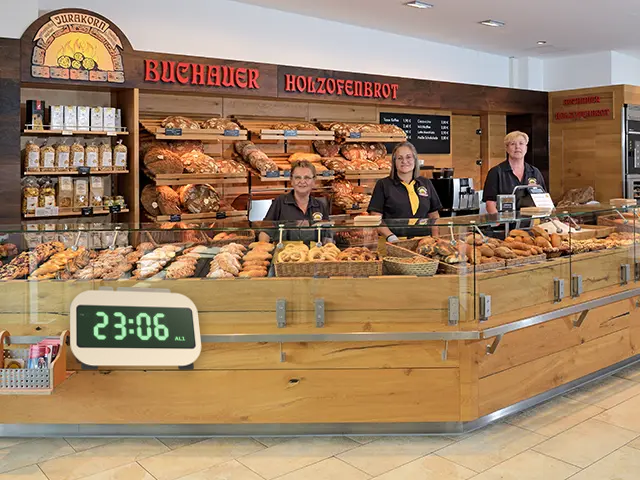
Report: 23.06
